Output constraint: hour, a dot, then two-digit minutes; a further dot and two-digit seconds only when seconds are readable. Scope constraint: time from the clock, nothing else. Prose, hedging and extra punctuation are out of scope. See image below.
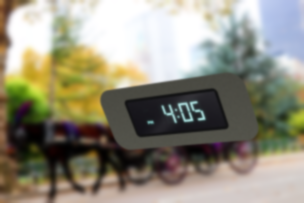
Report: 4.05
